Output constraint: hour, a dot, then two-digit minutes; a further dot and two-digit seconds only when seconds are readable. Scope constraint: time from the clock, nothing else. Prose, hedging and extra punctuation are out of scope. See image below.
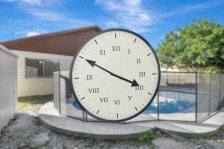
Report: 3.50
